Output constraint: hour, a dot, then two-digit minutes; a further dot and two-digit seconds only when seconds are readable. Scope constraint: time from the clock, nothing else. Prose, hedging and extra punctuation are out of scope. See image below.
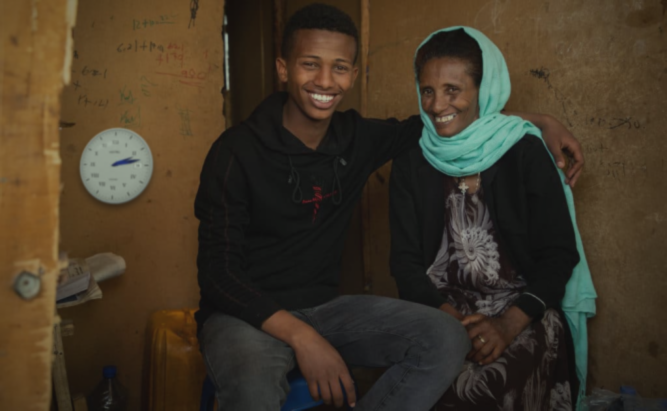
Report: 2.13
